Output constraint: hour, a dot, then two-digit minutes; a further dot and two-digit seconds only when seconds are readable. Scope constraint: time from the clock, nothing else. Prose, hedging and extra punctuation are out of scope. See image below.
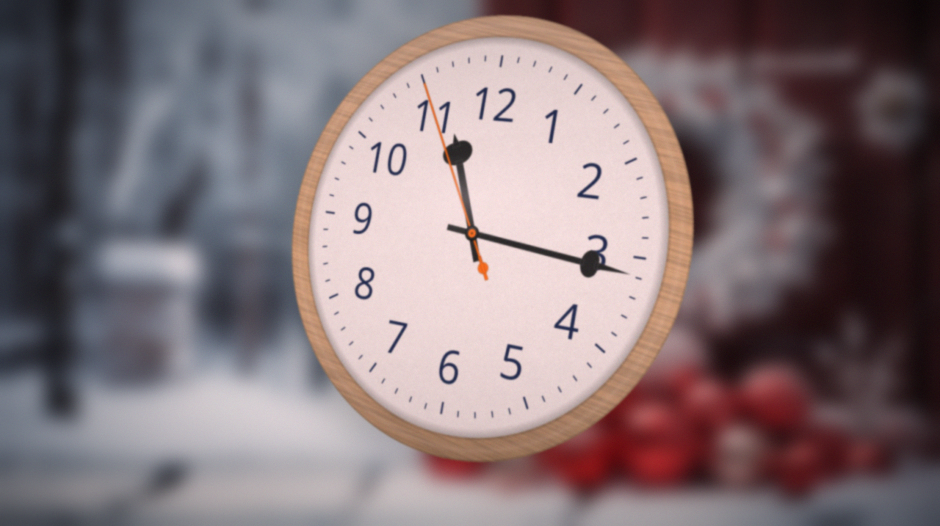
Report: 11.15.55
